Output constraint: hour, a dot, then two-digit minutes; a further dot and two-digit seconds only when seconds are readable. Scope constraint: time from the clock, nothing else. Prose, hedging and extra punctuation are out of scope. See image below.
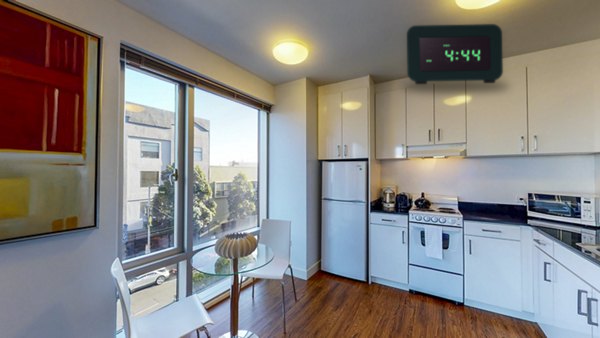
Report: 4.44
